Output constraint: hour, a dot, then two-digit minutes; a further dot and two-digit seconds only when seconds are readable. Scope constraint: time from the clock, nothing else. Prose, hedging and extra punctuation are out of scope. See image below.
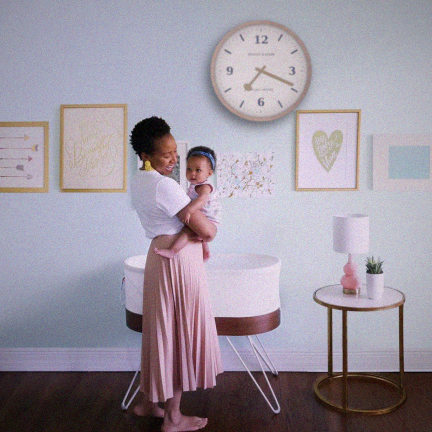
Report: 7.19
